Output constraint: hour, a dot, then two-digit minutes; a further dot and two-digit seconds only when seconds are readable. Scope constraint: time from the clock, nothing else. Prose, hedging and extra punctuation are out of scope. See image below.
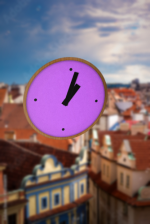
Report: 1.02
